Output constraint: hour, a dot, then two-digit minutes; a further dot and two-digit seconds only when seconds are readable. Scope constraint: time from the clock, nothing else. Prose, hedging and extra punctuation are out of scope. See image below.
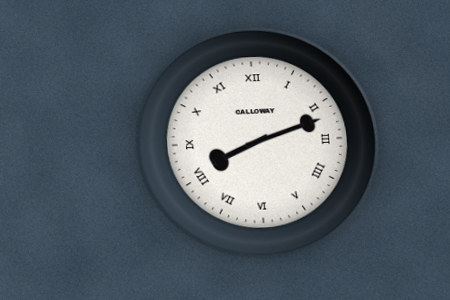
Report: 8.12
